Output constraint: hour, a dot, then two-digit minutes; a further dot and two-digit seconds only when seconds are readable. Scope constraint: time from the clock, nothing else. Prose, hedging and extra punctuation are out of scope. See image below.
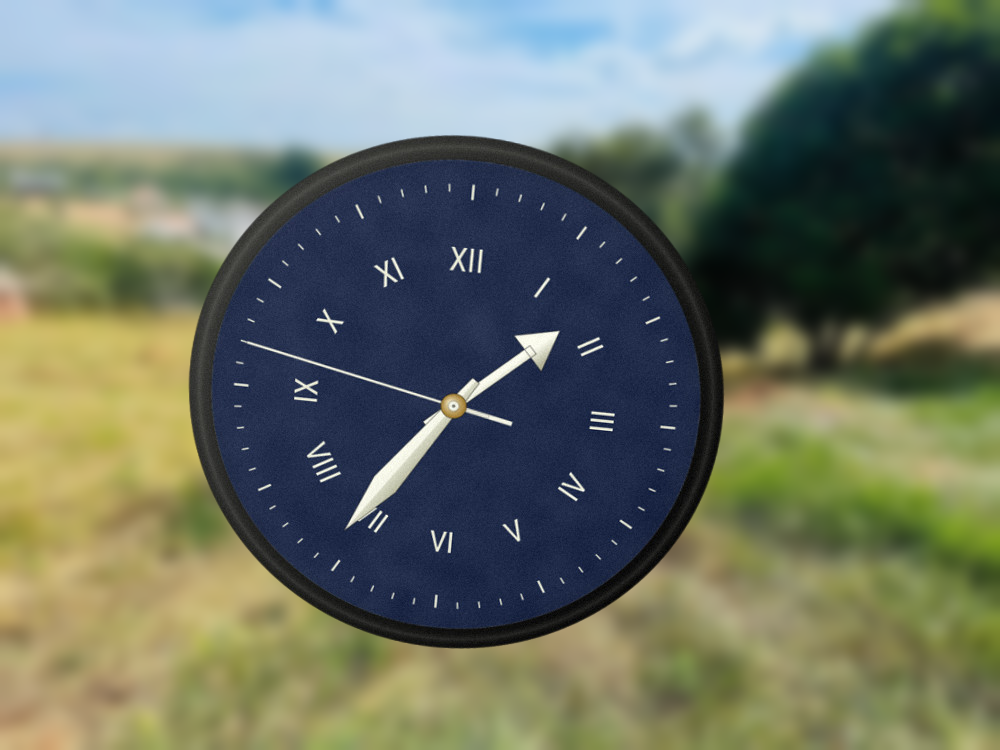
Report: 1.35.47
